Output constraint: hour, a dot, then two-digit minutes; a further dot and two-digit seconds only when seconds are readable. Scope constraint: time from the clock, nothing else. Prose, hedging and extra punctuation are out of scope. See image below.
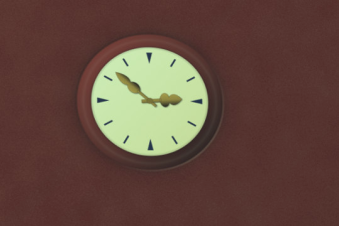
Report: 2.52
